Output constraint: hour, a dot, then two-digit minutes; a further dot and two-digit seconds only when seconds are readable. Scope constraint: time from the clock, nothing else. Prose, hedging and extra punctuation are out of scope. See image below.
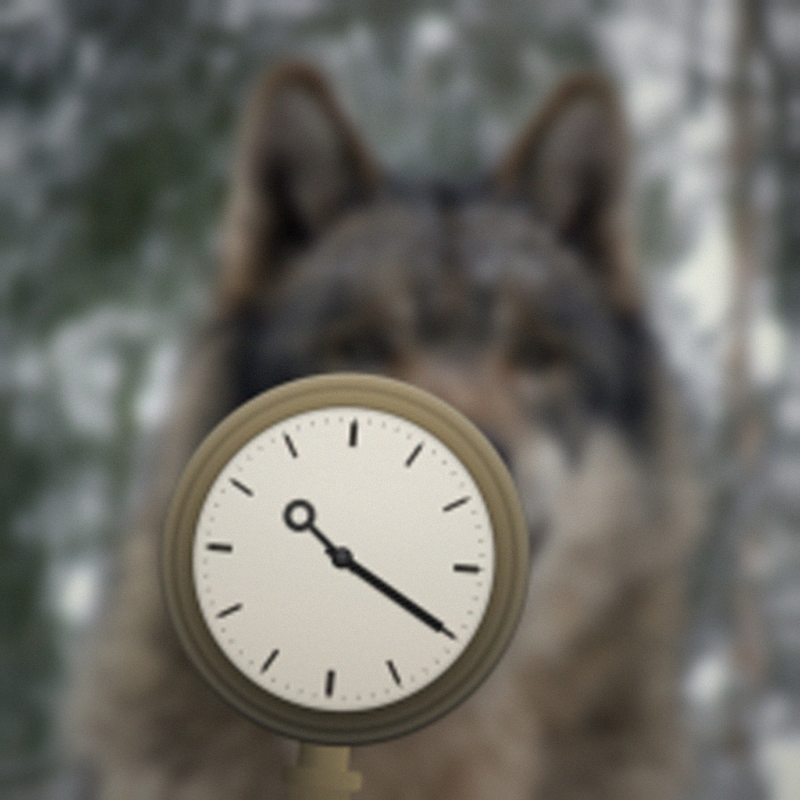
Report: 10.20
